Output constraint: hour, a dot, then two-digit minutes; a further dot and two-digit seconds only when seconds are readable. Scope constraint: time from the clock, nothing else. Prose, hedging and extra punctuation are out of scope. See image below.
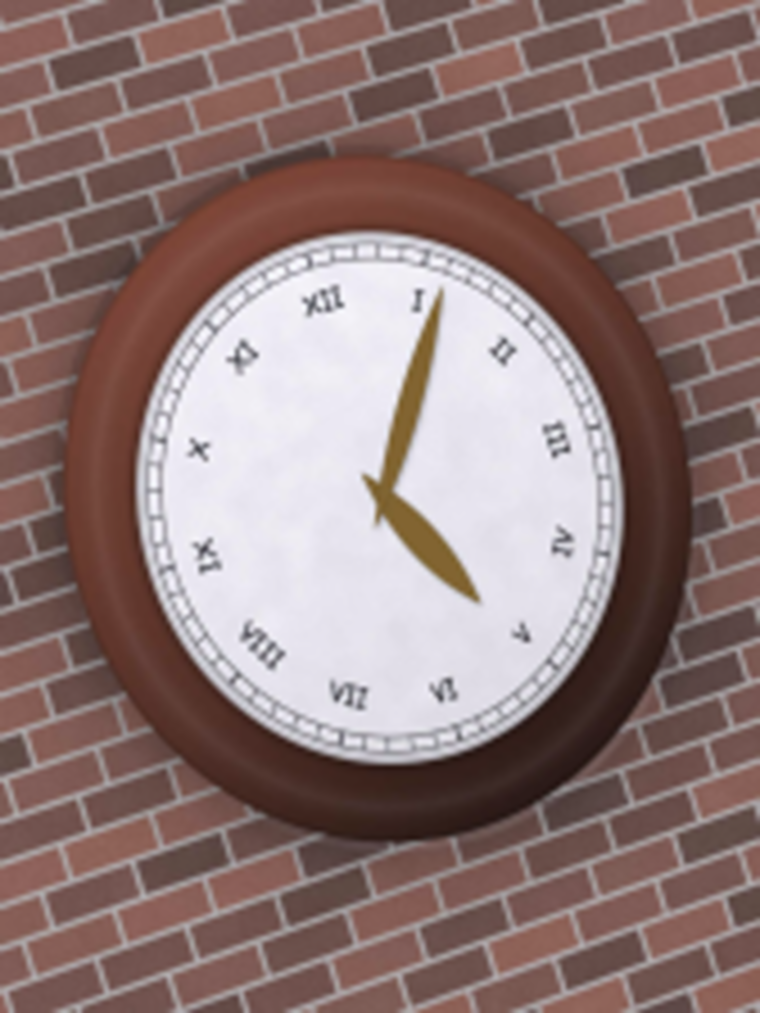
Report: 5.06
